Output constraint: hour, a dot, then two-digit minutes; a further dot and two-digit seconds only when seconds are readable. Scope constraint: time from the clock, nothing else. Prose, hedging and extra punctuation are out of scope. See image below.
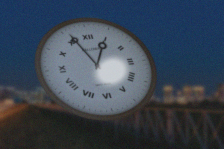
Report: 12.56
